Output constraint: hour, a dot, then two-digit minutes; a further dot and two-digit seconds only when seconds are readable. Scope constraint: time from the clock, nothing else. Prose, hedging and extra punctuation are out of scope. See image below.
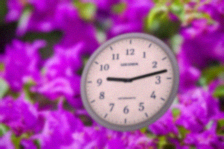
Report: 9.13
